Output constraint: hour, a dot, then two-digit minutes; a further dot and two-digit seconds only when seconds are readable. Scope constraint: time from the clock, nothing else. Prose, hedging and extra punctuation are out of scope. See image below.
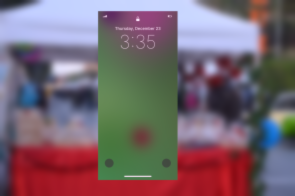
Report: 3.35
